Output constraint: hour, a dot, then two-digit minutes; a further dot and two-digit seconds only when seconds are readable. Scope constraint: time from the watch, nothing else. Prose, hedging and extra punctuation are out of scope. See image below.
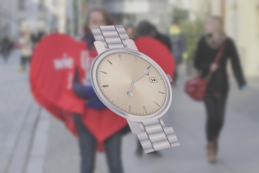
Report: 7.11
